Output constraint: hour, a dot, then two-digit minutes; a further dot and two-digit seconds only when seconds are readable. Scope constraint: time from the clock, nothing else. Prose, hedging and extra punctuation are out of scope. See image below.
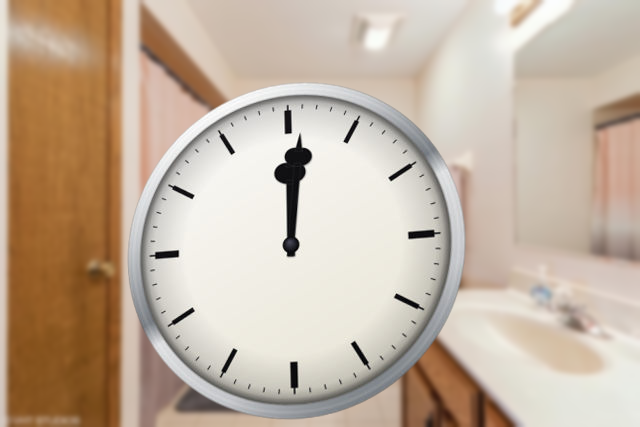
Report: 12.01
